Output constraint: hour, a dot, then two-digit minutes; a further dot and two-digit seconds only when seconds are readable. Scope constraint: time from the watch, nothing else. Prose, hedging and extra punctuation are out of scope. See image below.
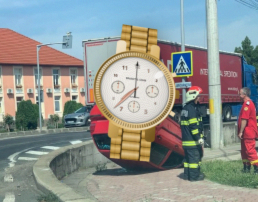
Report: 7.37
